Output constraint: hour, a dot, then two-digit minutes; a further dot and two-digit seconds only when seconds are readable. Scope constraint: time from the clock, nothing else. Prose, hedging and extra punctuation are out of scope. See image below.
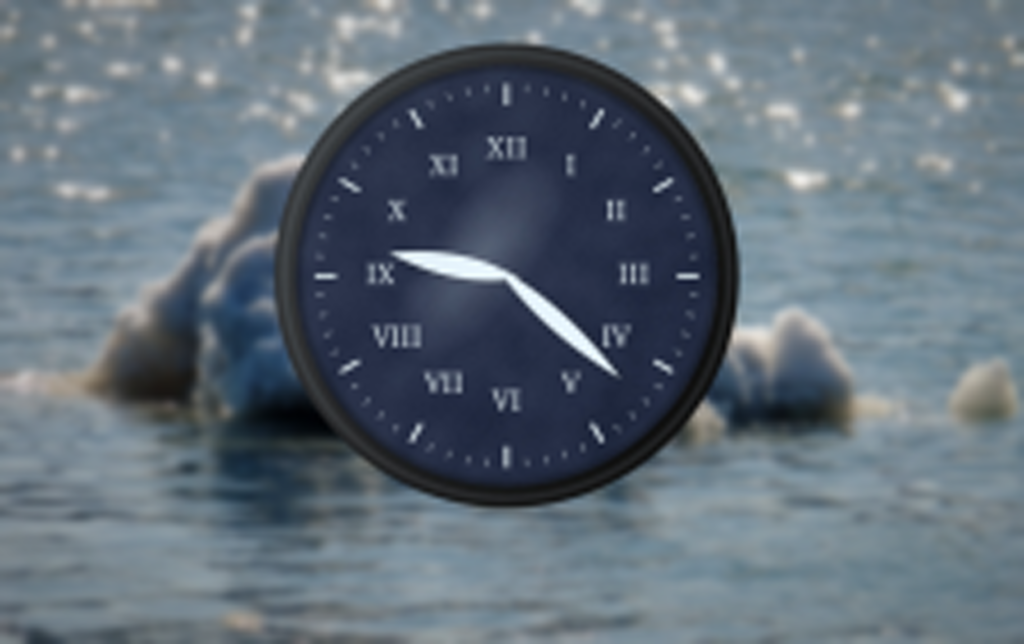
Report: 9.22
